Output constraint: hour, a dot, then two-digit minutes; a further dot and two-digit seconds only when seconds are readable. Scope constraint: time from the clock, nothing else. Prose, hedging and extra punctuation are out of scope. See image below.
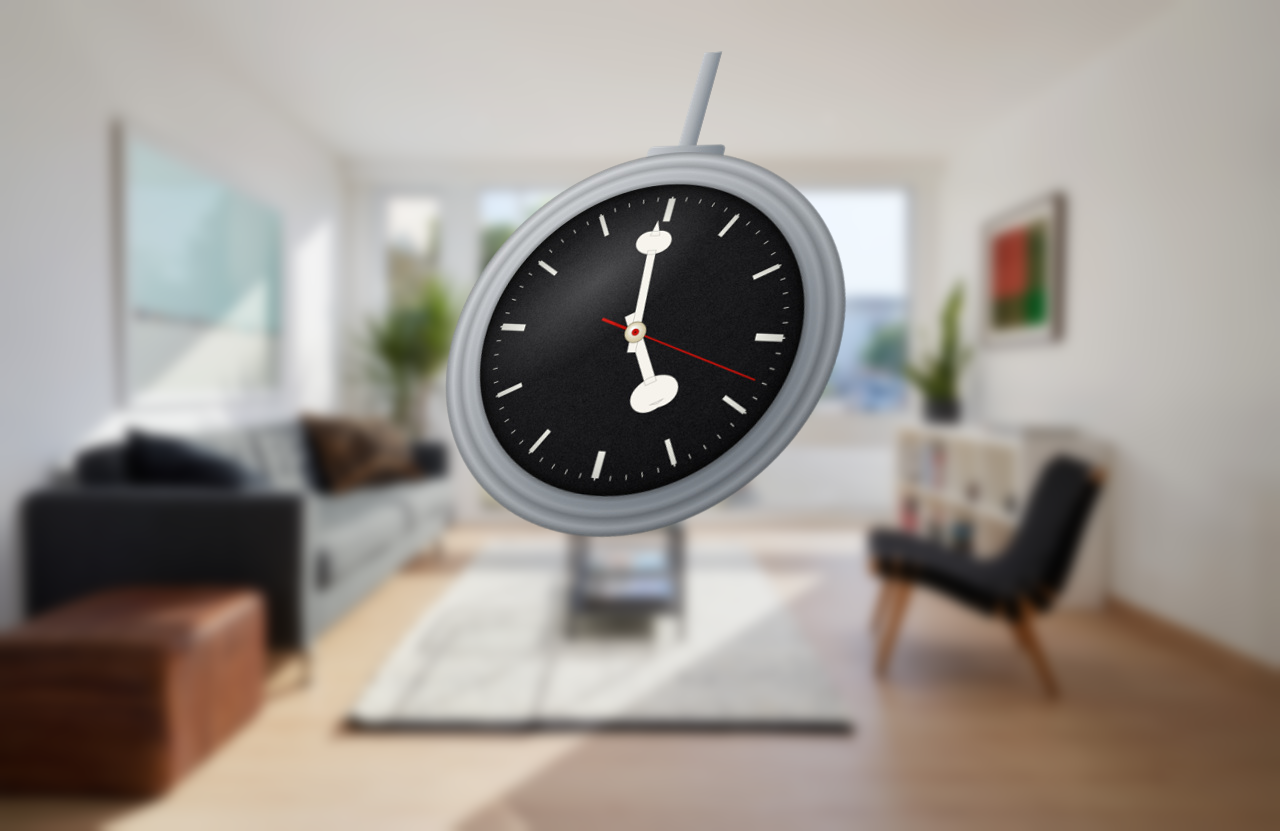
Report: 4.59.18
